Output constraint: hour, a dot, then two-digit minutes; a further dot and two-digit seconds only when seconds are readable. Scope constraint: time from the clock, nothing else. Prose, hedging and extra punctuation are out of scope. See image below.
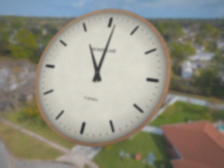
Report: 11.01
